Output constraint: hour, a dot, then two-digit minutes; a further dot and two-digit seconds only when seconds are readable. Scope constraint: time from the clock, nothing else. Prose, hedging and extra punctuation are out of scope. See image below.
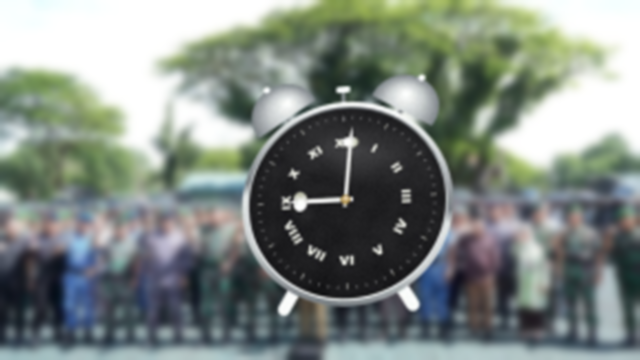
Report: 9.01
